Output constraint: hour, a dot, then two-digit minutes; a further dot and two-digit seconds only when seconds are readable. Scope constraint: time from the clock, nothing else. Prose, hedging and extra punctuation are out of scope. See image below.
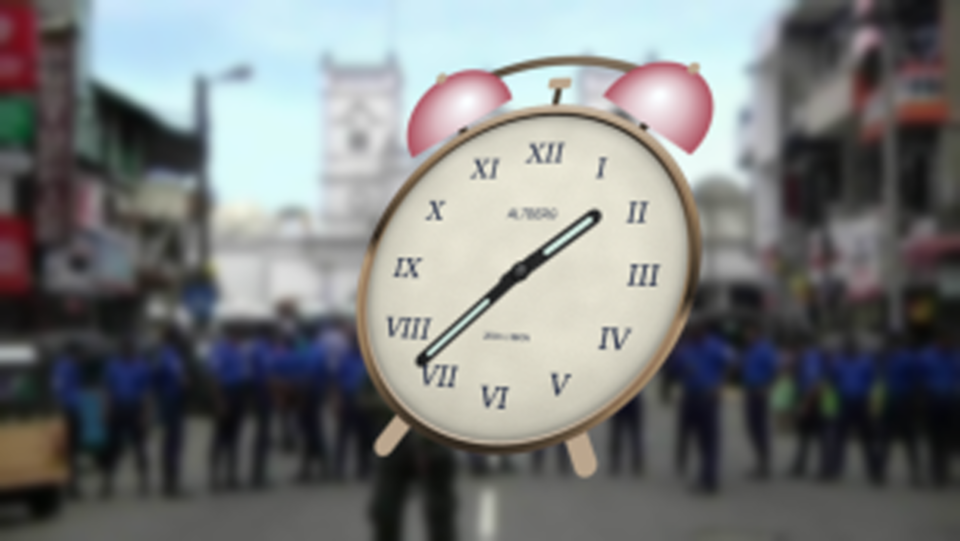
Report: 1.37
